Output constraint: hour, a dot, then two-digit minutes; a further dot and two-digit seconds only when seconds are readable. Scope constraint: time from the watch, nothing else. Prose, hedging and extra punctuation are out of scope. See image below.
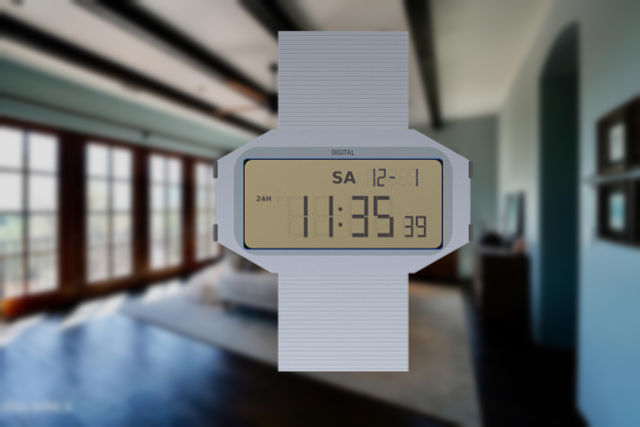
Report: 11.35.39
